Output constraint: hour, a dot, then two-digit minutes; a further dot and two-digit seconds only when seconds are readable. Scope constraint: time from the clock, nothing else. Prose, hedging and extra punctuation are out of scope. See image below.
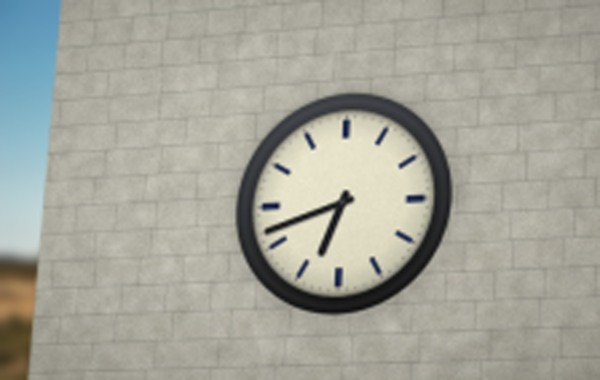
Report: 6.42
